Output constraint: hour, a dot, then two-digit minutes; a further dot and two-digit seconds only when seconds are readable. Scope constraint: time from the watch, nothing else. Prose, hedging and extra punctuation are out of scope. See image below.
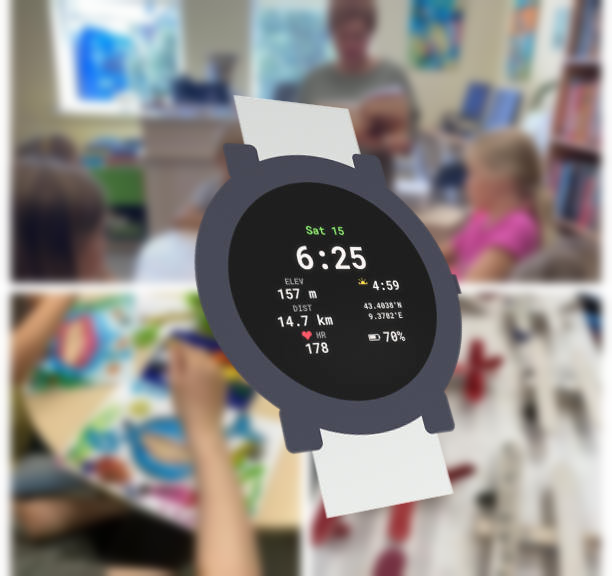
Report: 6.25
